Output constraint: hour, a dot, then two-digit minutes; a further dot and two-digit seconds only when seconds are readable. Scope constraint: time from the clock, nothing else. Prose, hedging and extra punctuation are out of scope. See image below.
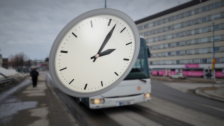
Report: 2.02
